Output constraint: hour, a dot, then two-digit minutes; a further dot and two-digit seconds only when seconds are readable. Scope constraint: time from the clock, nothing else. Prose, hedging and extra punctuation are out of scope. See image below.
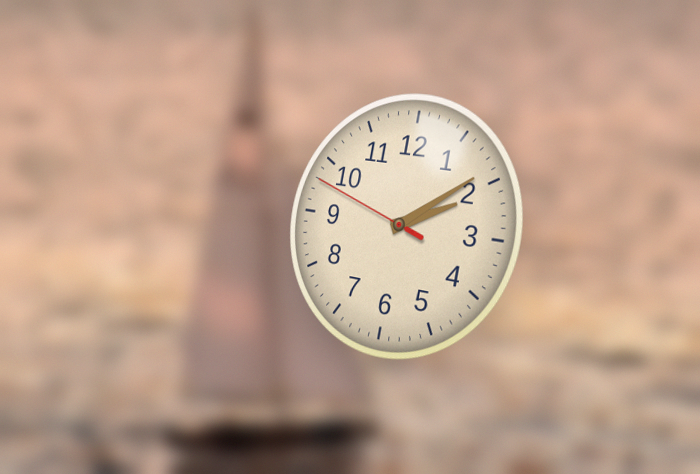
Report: 2.08.48
